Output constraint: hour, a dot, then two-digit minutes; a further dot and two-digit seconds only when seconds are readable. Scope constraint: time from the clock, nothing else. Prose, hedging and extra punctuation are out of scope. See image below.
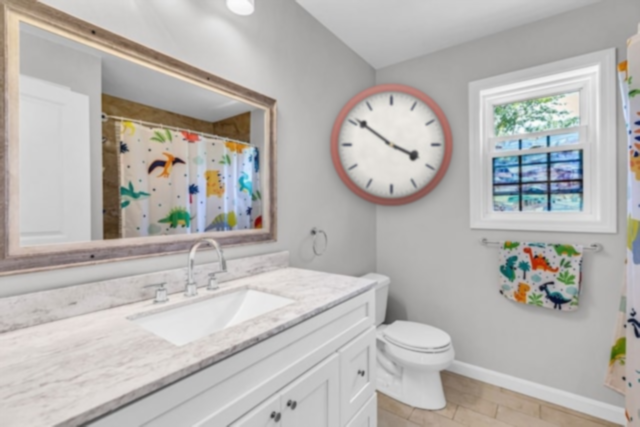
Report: 3.51
